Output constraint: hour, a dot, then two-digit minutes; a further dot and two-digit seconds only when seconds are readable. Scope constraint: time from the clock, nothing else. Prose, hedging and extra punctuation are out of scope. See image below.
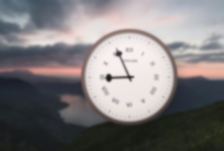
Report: 8.56
